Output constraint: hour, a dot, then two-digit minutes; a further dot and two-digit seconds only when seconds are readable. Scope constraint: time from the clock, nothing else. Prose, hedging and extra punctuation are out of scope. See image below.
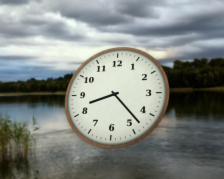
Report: 8.23
